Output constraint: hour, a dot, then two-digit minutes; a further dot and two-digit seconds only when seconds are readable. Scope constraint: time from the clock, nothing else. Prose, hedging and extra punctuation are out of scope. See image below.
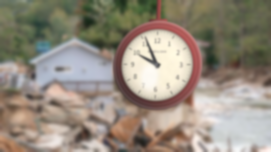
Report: 9.56
